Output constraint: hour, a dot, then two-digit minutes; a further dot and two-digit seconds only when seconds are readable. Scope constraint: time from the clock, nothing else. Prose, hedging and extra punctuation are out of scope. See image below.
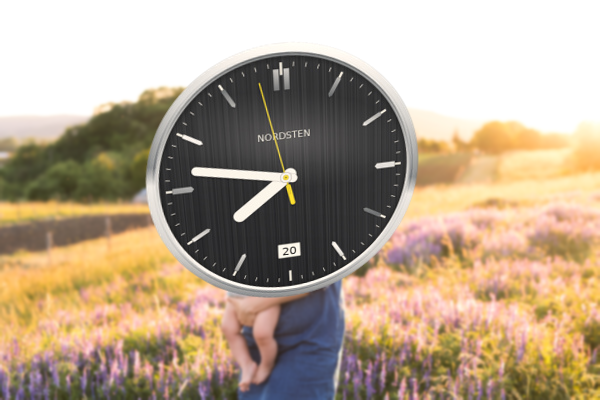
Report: 7.46.58
